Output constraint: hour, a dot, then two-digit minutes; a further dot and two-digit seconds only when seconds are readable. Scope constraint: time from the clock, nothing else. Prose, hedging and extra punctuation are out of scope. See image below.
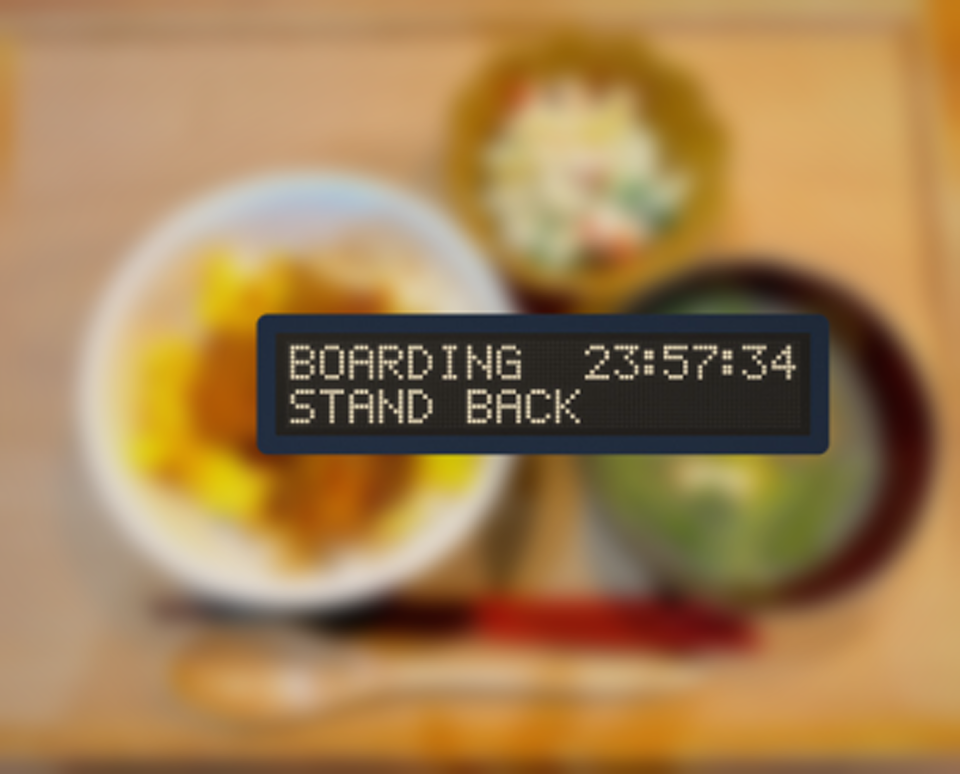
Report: 23.57.34
